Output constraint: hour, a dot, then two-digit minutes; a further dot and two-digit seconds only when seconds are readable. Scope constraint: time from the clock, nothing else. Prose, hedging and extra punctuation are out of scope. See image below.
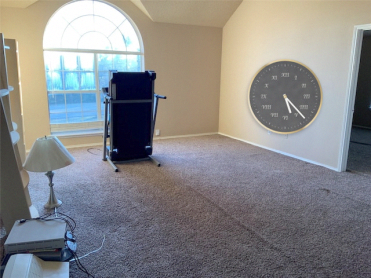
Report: 5.23
